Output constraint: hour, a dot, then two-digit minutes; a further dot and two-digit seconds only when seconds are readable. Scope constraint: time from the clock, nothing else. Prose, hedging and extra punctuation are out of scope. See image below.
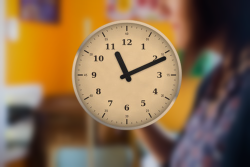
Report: 11.11
